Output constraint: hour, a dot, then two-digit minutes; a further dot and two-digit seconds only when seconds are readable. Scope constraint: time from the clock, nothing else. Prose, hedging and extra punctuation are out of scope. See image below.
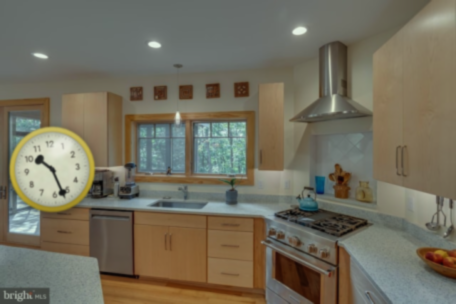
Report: 10.27
